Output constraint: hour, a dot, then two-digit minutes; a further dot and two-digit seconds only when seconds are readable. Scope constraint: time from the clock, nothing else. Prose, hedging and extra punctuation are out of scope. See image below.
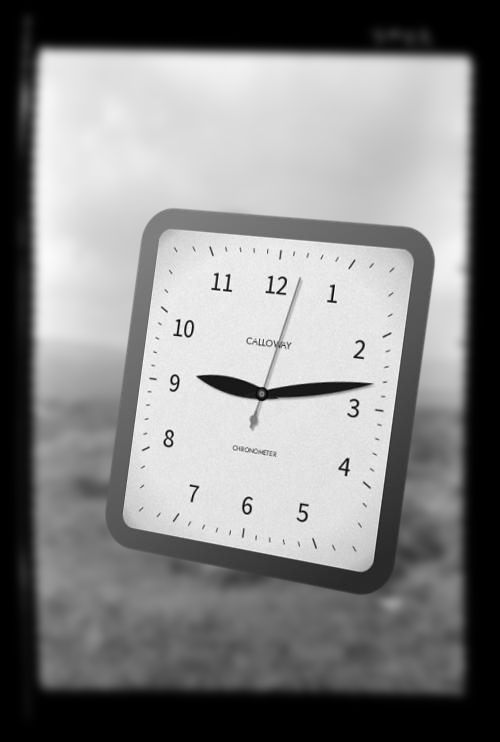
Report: 9.13.02
